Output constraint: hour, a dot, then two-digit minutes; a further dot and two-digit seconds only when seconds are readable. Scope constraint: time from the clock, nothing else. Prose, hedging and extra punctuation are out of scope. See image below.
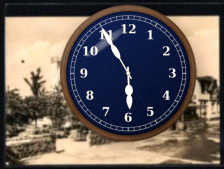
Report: 5.55
